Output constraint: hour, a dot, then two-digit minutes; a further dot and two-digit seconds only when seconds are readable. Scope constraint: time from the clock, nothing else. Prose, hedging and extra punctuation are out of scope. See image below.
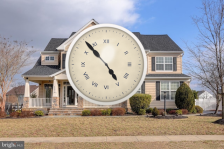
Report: 4.53
